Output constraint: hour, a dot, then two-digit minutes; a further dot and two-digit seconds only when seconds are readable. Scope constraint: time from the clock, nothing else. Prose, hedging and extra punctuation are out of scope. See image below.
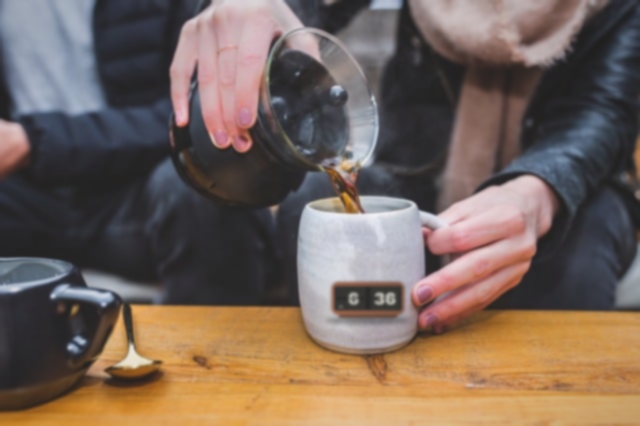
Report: 6.36
